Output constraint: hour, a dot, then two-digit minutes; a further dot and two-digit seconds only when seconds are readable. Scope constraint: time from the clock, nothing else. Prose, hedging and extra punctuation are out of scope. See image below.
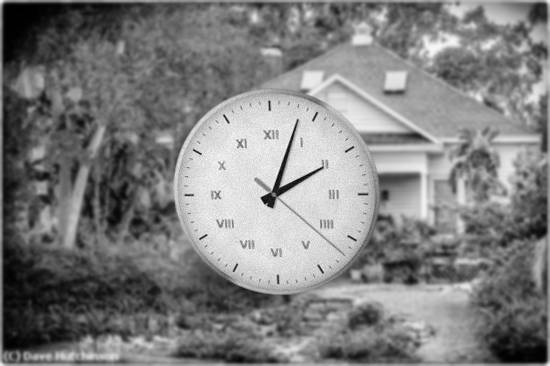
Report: 2.03.22
